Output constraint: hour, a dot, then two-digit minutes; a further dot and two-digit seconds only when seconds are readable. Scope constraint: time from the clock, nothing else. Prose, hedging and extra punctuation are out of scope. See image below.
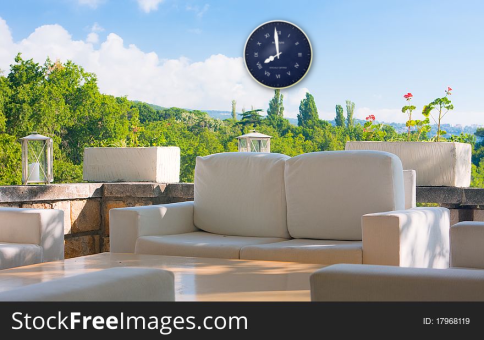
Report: 7.59
